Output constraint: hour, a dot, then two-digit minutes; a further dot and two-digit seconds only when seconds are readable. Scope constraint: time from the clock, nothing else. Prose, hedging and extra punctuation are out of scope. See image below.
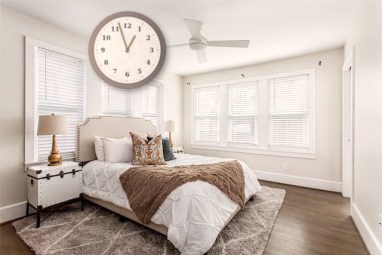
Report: 12.57
